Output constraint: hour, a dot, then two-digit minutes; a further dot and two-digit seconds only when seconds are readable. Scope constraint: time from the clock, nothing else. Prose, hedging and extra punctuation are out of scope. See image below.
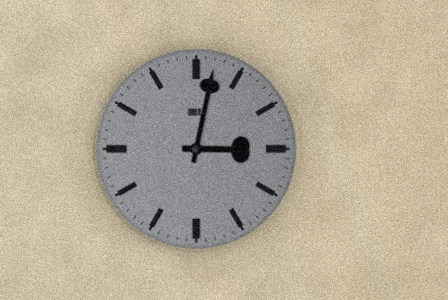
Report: 3.02
